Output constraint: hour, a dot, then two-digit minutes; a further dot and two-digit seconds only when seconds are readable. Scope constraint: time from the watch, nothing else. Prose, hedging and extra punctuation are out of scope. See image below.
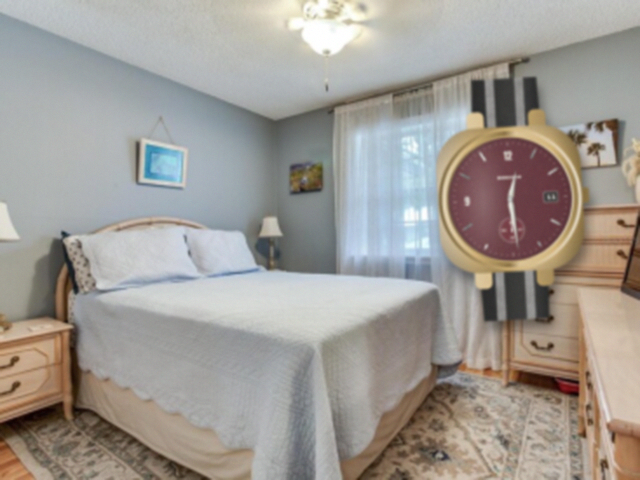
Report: 12.29
